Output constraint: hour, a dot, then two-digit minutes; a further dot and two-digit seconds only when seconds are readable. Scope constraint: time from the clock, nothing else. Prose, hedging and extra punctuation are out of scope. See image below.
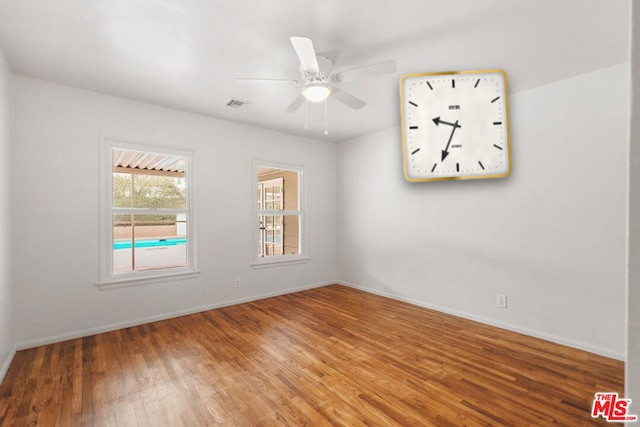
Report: 9.34
